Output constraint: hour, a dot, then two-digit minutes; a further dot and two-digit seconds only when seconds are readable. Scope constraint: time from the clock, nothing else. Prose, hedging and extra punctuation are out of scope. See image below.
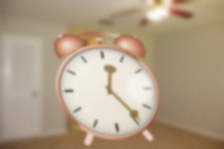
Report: 12.24
